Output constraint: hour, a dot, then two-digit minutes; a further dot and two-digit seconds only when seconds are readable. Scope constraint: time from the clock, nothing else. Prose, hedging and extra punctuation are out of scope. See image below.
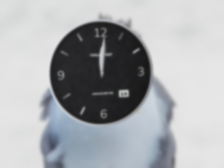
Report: 12.01
